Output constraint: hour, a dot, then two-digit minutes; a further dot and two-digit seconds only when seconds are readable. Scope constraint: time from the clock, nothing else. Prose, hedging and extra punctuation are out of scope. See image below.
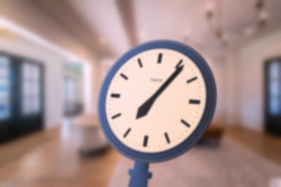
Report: 7.06
